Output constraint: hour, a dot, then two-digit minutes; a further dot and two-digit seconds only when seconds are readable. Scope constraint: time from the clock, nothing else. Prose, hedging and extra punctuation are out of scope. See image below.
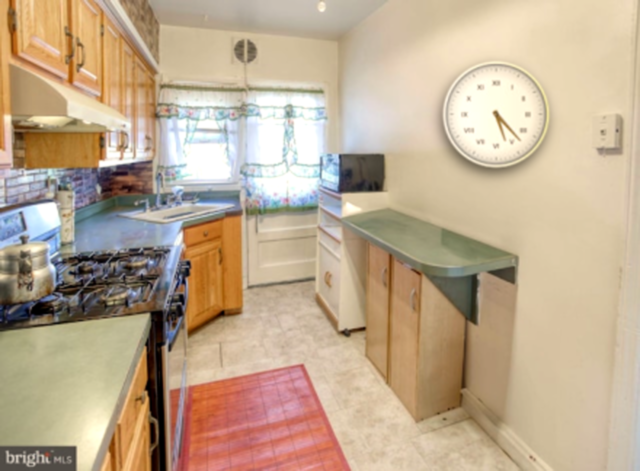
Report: 5.23
